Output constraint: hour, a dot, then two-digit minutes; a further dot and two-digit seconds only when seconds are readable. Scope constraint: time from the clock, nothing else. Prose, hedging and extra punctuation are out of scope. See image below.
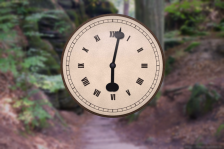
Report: 6.02
